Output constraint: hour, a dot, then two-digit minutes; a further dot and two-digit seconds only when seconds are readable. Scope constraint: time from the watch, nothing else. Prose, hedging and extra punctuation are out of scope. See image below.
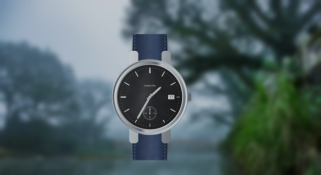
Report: 1.35
